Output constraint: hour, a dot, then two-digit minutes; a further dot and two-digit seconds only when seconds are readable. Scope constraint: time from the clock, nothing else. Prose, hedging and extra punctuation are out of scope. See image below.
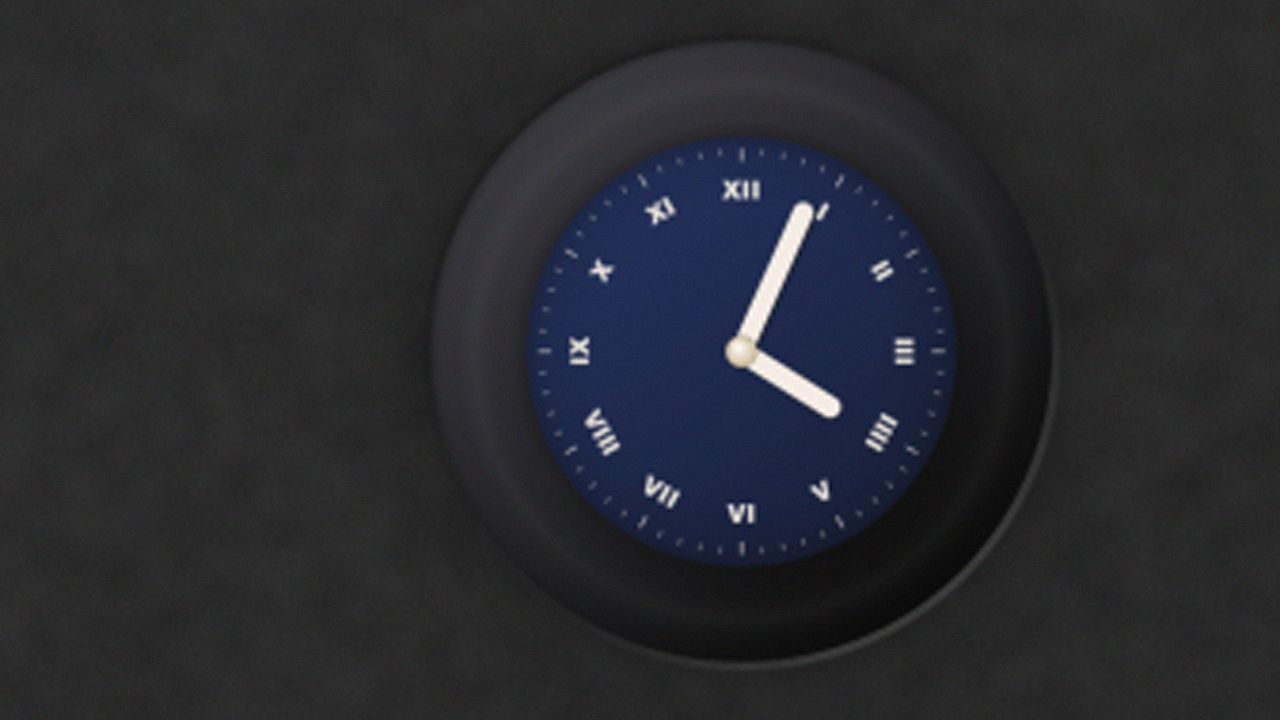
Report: 4.04
